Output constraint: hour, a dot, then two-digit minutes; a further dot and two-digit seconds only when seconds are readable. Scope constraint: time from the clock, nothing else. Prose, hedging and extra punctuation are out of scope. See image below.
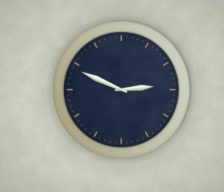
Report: 2.49
